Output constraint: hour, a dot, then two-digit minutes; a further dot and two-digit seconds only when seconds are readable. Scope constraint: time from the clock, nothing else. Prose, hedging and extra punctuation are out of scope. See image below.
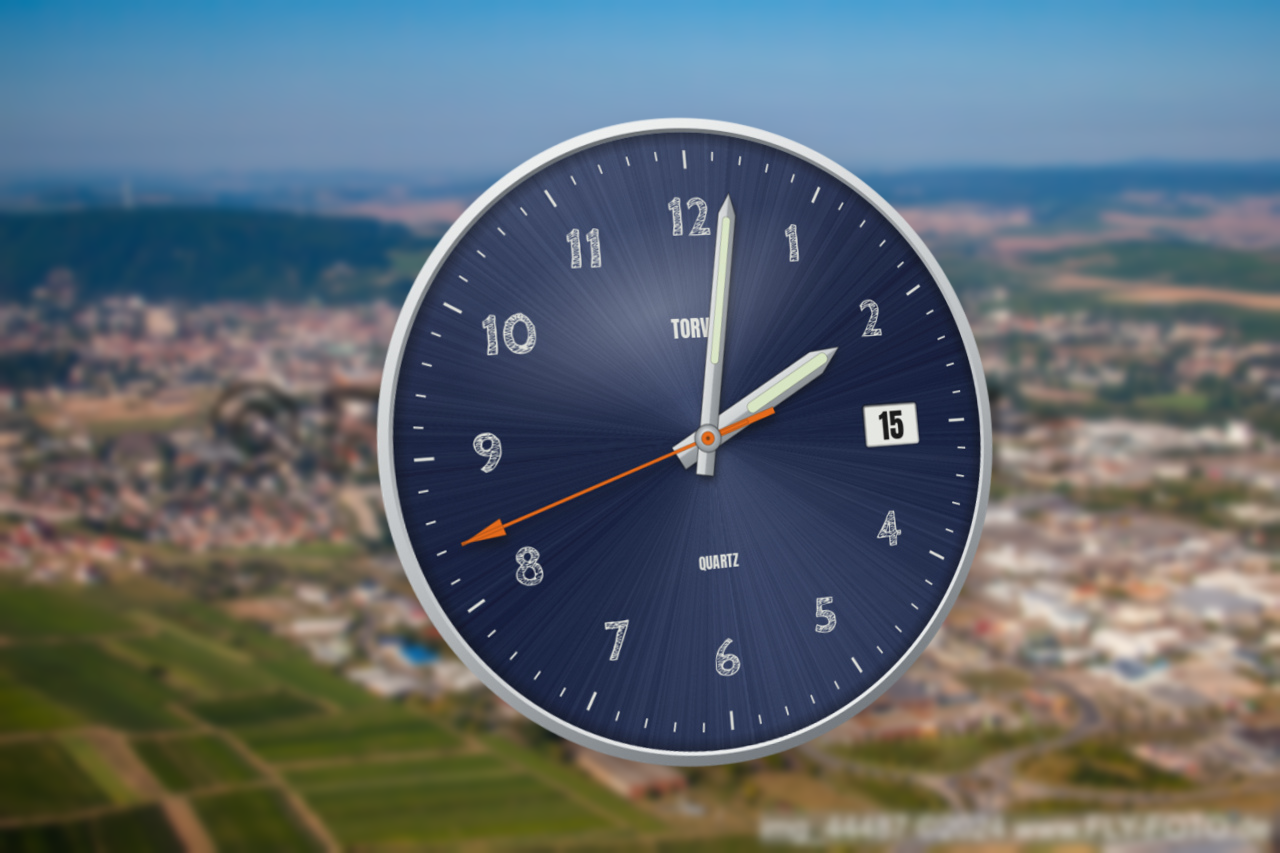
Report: 2.01.42
